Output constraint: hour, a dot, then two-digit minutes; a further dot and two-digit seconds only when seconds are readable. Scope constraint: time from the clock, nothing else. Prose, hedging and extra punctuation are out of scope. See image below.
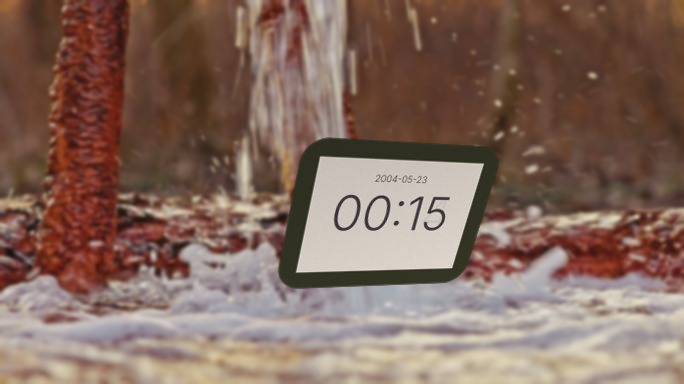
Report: 0.15
